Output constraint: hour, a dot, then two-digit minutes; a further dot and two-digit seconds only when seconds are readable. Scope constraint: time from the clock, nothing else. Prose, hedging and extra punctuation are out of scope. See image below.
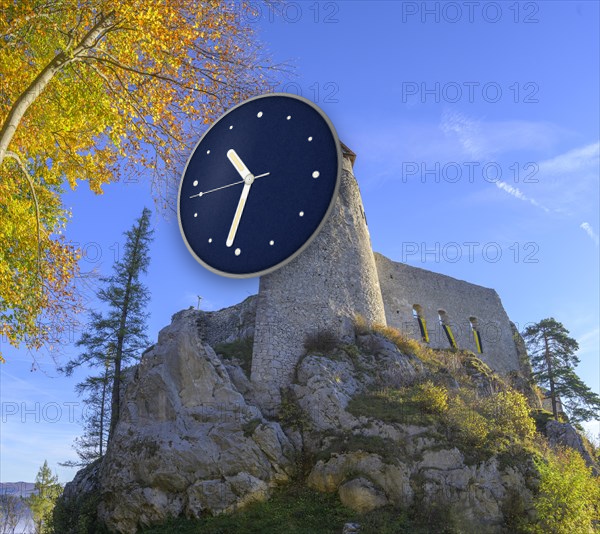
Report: 10.31.43
